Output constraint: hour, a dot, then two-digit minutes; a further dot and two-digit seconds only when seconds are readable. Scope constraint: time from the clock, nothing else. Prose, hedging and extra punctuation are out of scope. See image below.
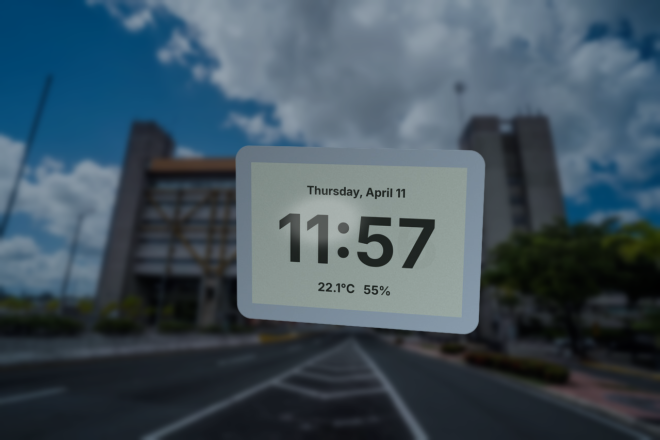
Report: 11.57
